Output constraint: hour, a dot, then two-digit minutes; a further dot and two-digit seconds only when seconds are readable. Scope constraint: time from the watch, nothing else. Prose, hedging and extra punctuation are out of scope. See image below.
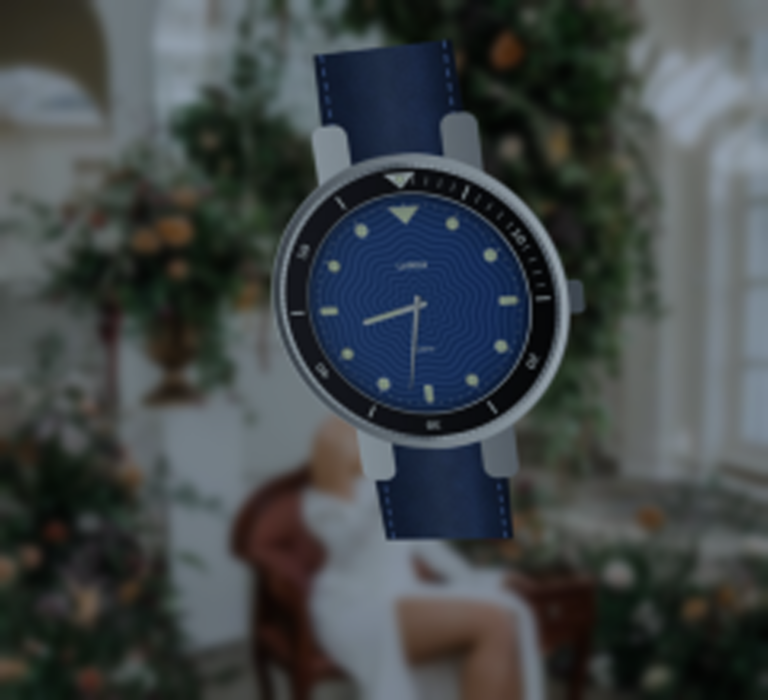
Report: 8.32
